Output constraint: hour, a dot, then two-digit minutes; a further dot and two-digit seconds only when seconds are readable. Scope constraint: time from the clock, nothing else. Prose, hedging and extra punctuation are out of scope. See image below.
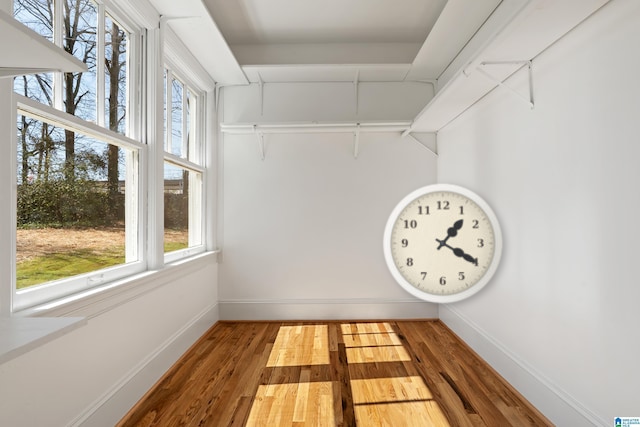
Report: 1.20
